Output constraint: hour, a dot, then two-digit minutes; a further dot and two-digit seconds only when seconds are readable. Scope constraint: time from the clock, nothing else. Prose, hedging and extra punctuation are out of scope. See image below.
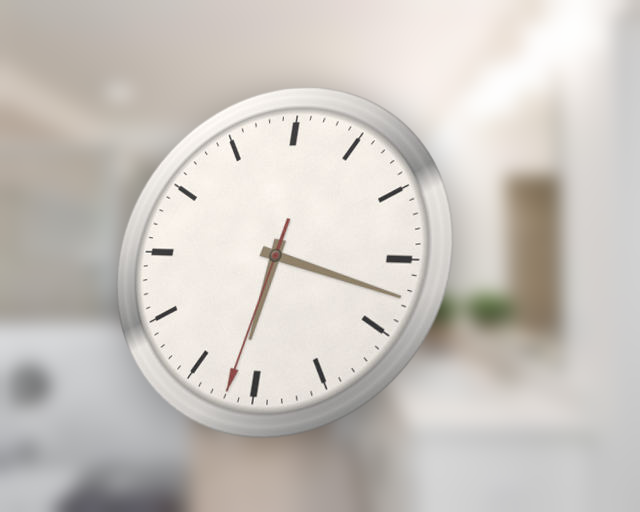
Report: 6.17.32
